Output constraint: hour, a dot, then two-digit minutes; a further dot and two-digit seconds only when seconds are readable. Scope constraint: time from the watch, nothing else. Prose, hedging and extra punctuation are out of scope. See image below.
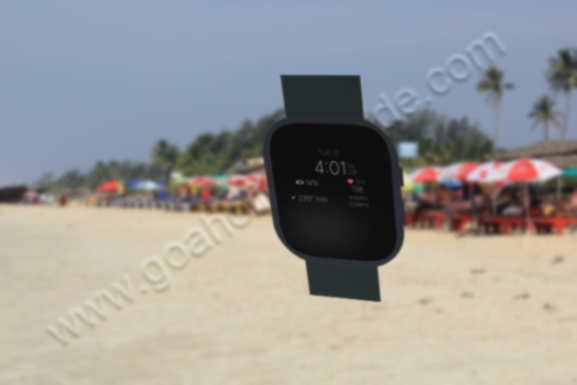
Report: 4.01
